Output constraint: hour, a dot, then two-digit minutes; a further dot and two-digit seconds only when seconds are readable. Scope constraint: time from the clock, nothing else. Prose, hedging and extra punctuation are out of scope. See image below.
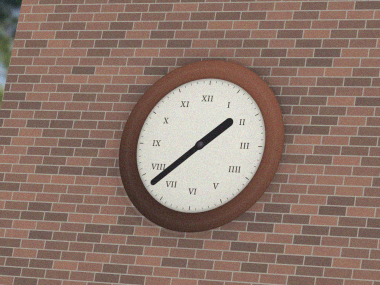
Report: 1.38
